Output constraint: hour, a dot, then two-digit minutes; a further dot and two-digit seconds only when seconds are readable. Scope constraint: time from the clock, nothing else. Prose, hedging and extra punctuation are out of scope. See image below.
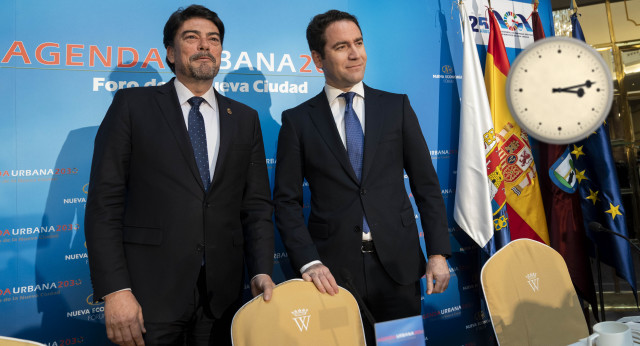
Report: 3.13
